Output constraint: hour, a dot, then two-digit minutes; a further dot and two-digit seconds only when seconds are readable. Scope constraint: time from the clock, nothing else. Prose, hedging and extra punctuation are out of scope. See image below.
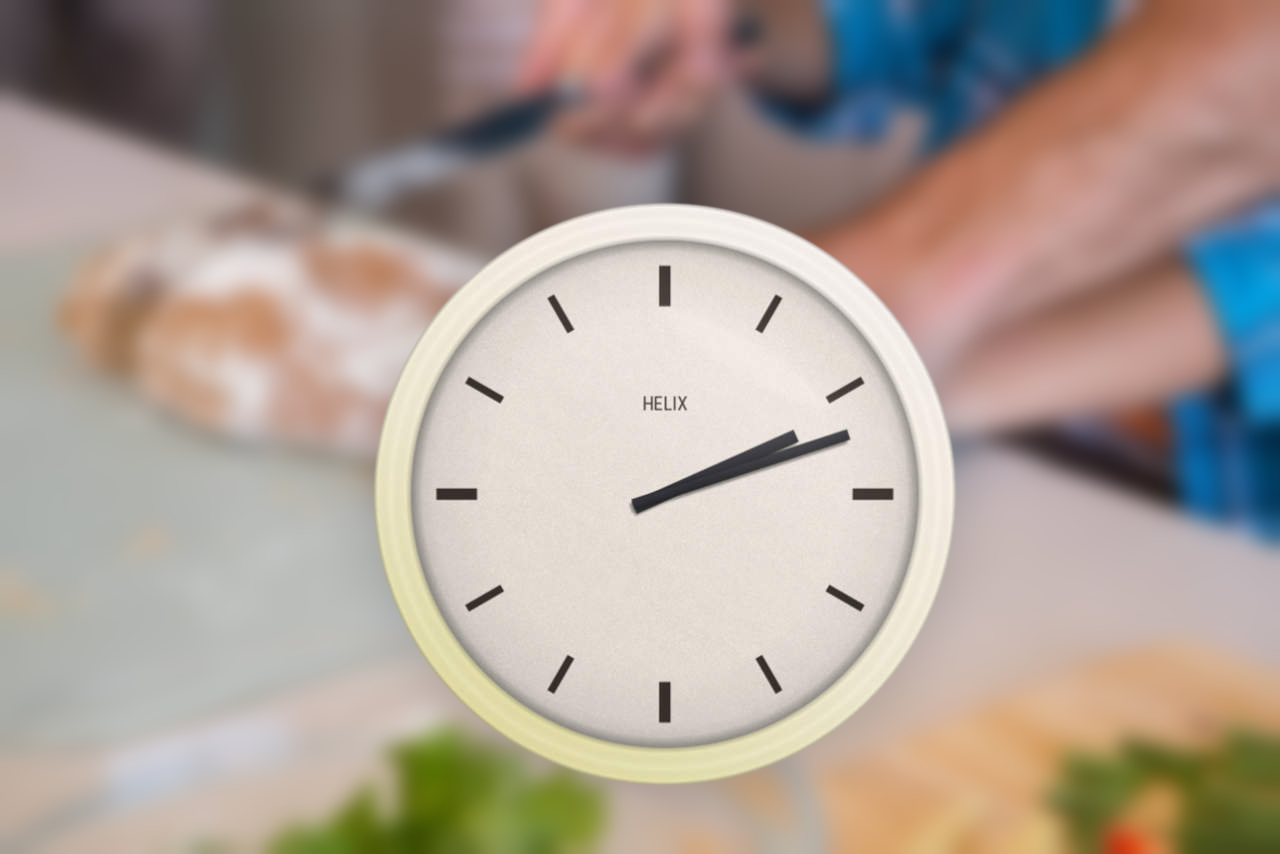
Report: 2.12
